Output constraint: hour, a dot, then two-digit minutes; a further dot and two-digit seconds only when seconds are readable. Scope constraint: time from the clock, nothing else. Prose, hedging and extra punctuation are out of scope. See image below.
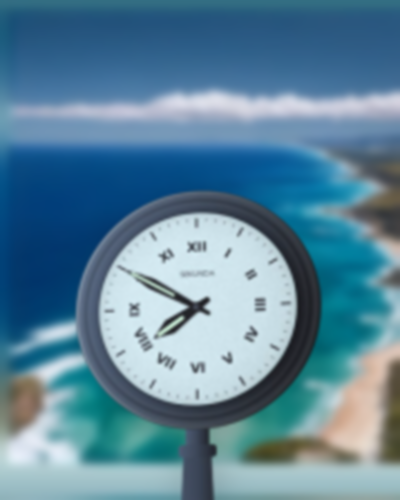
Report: 7.50
